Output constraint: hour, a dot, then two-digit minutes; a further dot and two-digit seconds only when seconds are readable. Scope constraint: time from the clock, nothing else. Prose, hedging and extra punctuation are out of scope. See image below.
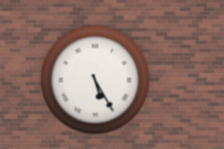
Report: 5.25
